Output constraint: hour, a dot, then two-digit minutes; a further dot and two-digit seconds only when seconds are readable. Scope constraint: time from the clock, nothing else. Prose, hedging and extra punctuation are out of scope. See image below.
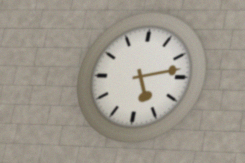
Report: 5.13
